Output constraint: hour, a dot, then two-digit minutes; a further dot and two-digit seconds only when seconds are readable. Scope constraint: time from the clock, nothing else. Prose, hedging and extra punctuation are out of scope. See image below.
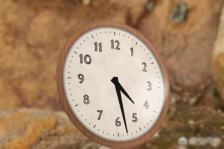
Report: 4.28
